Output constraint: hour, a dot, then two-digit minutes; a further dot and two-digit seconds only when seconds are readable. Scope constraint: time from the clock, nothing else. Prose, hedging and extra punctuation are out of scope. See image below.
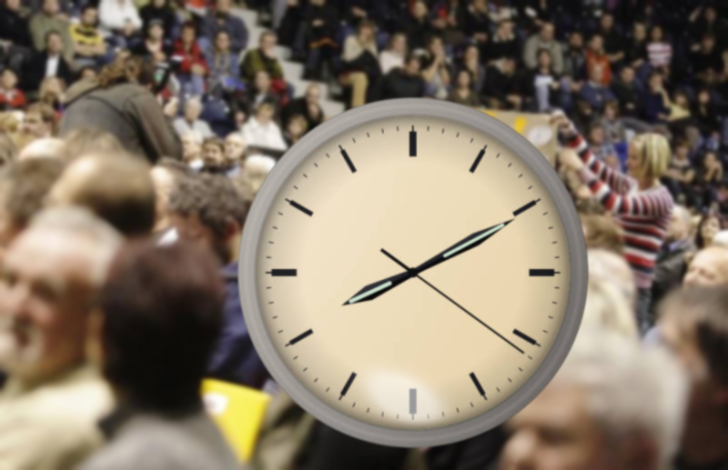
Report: 8.10.21
